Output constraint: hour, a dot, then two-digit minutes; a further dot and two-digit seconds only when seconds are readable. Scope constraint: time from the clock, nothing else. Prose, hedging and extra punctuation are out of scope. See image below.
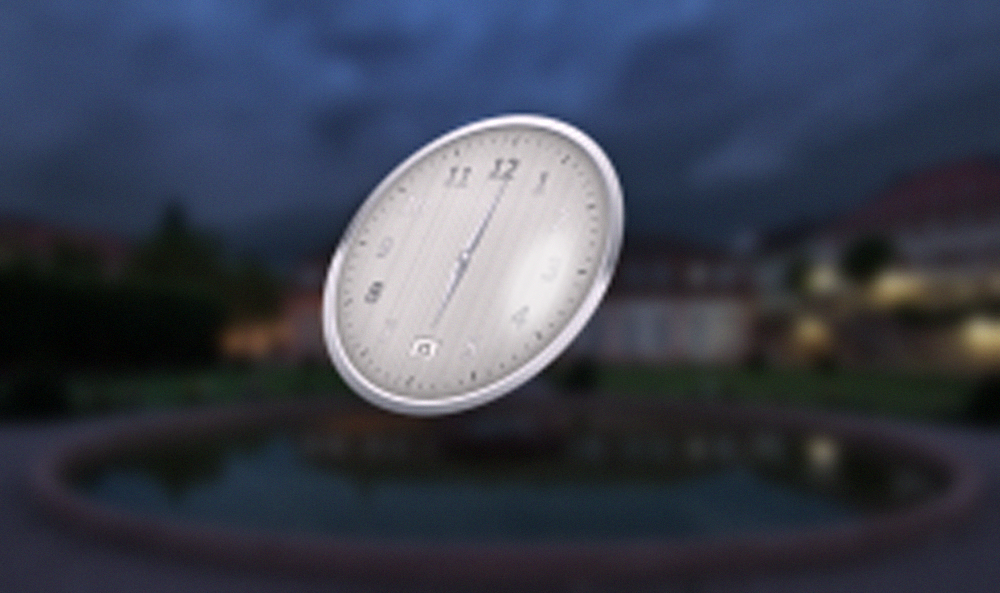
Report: 6.01
